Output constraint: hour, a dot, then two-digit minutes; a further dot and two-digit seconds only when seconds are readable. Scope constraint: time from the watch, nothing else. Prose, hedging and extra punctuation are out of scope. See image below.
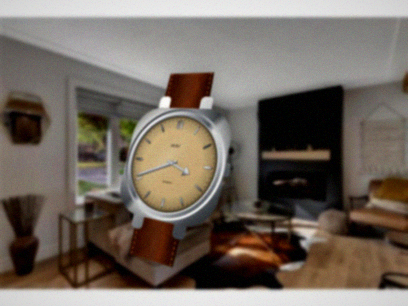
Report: 3.41
